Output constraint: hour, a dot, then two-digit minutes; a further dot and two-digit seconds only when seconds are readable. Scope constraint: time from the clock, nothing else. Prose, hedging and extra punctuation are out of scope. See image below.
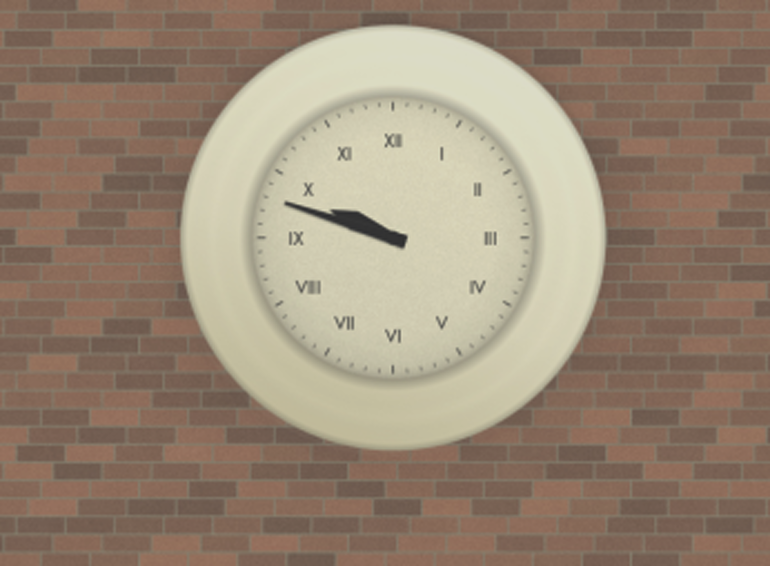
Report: 9.48
